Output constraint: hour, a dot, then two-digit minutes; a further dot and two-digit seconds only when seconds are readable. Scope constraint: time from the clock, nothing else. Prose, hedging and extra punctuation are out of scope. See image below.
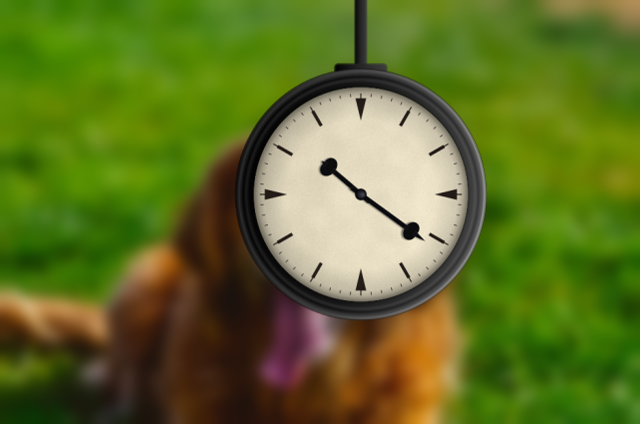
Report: 10.21
